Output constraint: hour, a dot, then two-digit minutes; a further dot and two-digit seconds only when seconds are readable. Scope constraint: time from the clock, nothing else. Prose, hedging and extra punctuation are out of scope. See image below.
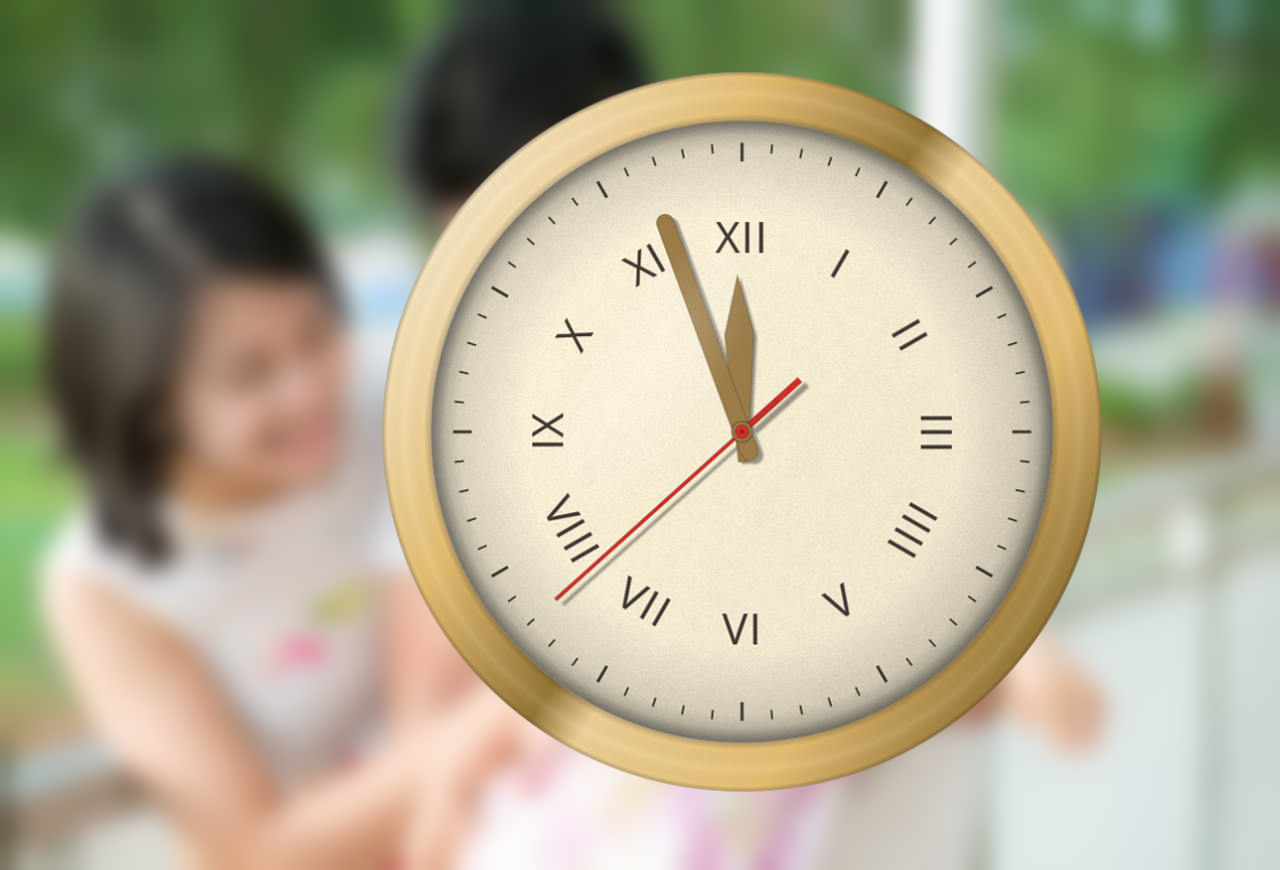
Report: 11.56.38
